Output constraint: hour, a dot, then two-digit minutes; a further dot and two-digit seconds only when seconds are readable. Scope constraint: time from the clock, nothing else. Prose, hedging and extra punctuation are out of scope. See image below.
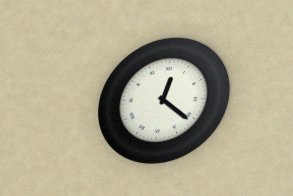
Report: 12.21
